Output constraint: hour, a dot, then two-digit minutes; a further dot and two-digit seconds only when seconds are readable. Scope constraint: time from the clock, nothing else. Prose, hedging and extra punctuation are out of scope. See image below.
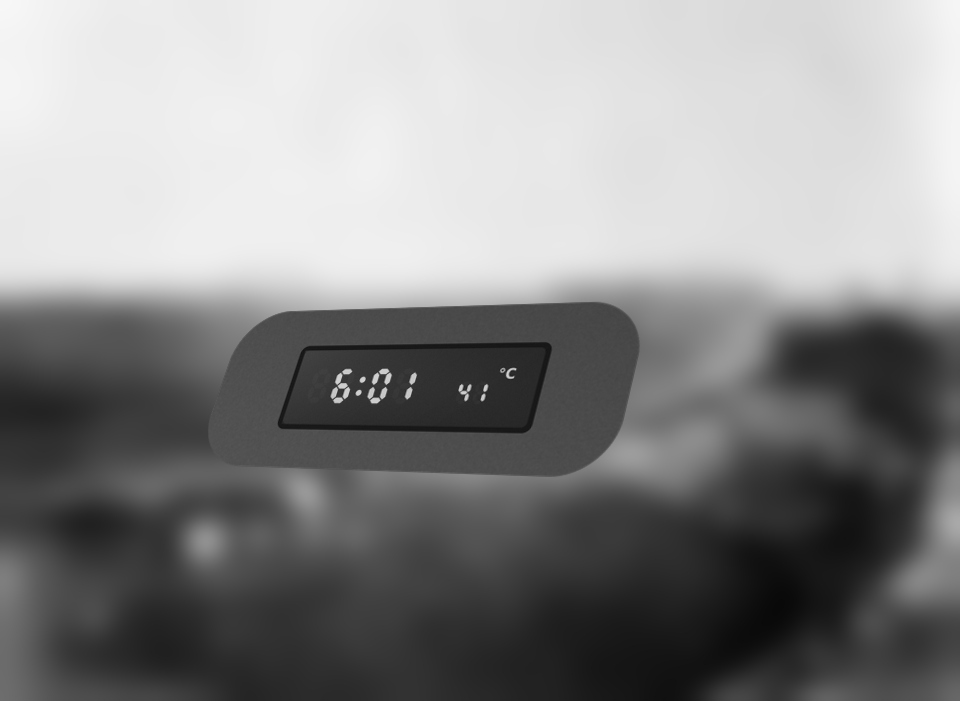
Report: 6.01
